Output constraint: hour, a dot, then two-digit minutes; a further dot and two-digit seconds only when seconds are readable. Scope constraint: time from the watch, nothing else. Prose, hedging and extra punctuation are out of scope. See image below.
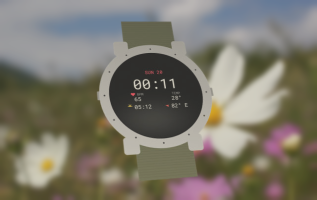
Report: 0.11
